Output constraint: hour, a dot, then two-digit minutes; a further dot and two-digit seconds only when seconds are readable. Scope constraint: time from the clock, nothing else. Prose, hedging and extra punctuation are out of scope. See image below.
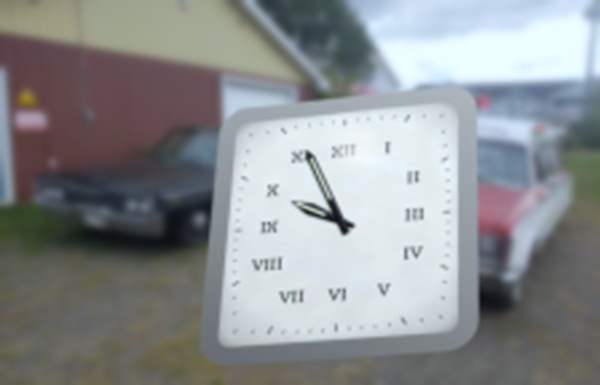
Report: 9.56
